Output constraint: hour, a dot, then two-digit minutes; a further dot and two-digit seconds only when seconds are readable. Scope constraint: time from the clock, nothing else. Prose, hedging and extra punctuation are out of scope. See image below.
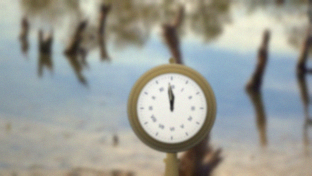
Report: 11.59
